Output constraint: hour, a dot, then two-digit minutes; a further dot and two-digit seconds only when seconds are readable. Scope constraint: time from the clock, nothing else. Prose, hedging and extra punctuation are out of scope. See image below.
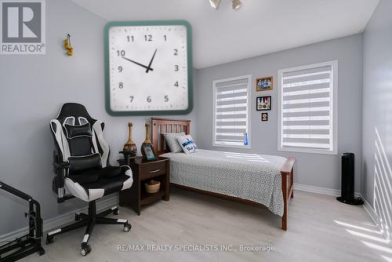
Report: 12.49
